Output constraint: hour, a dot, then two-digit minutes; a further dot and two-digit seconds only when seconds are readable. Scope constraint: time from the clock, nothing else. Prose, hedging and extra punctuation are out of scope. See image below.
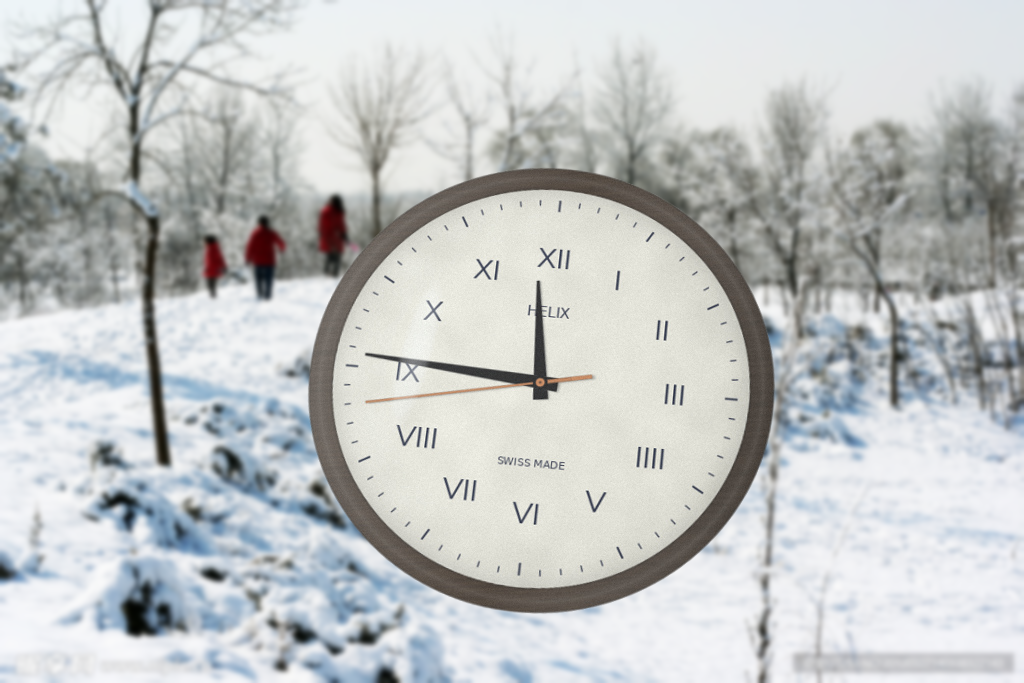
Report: 11.45.43
